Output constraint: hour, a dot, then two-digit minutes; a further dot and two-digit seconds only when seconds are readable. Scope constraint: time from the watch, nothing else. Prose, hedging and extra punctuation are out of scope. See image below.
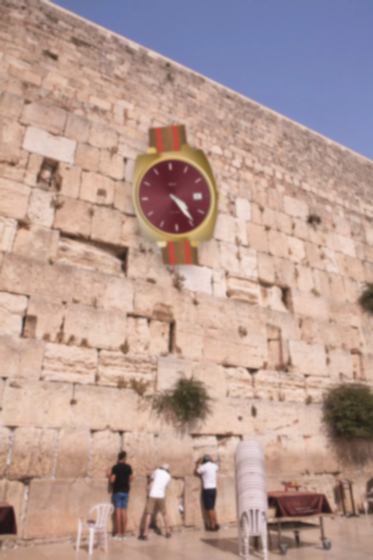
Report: 4.24
